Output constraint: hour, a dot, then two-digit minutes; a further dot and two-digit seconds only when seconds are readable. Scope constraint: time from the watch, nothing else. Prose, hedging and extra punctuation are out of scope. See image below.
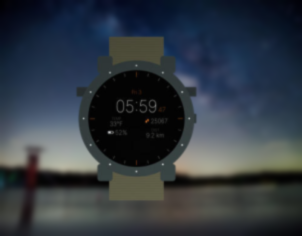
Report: 5.59
